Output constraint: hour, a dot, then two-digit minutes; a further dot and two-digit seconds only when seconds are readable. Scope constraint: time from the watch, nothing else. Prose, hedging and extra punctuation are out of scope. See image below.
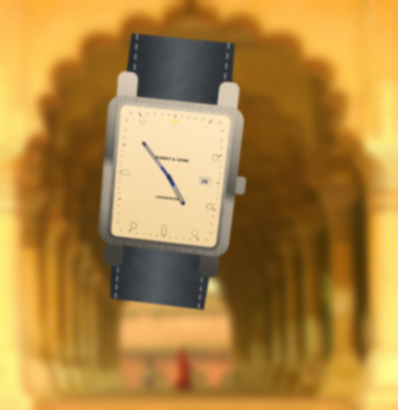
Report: 4.53
